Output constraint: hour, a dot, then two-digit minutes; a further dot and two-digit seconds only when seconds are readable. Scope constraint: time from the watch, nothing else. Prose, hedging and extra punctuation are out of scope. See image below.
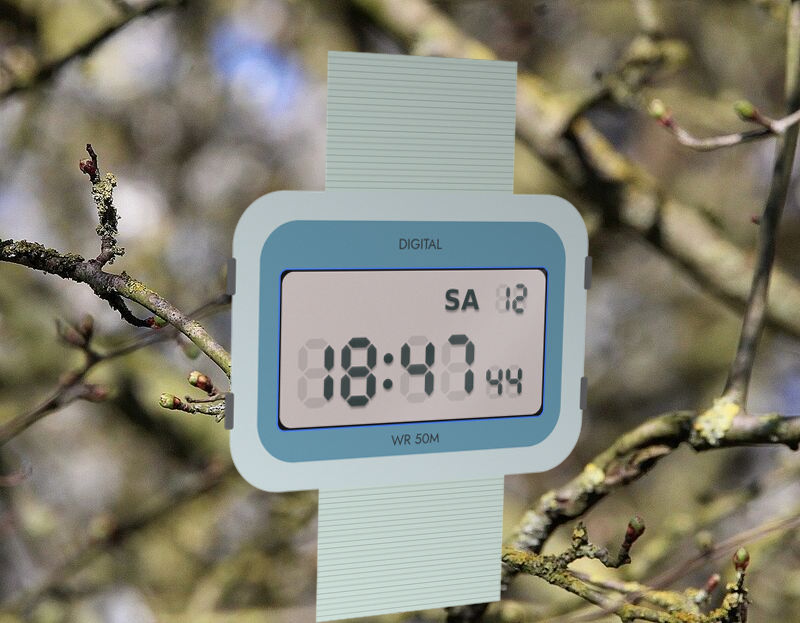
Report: 18.47.44
